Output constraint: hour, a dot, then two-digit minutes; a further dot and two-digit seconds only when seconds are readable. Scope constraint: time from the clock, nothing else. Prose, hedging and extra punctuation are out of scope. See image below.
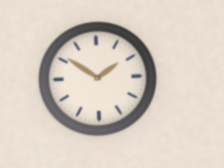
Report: 1.51
